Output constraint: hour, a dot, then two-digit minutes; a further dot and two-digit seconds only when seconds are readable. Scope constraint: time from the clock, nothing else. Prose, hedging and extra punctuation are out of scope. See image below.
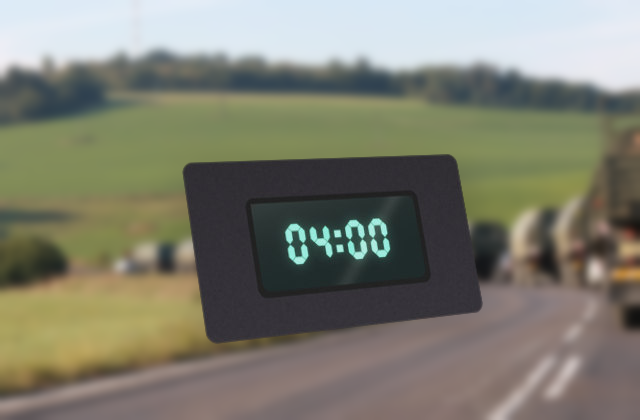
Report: 4.00
